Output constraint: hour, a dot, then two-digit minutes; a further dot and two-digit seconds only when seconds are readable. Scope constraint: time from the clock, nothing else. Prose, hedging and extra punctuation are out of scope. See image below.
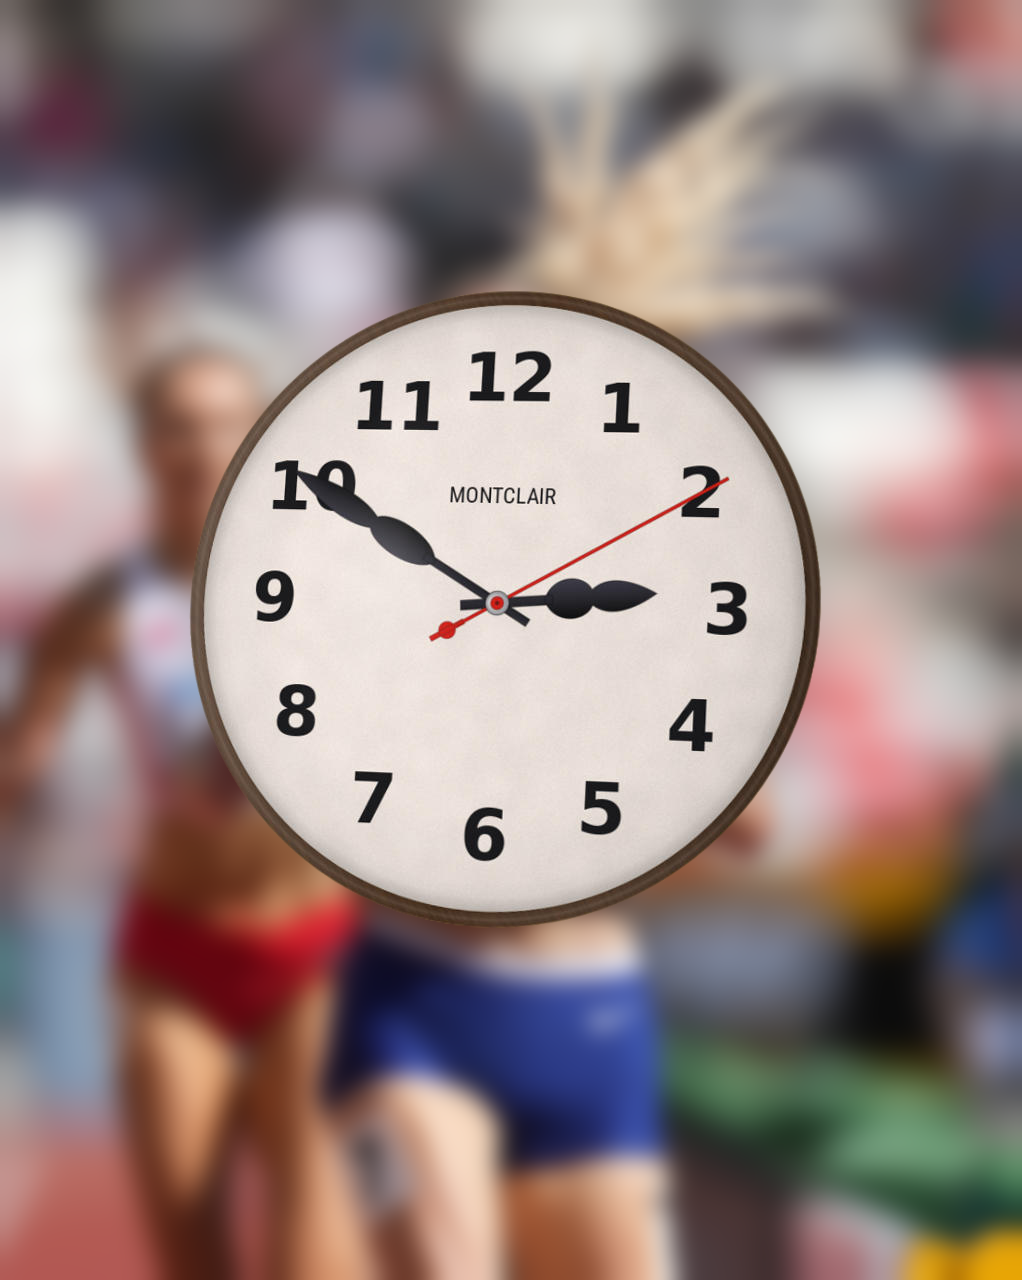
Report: 2.50.10
